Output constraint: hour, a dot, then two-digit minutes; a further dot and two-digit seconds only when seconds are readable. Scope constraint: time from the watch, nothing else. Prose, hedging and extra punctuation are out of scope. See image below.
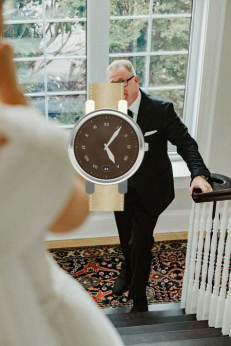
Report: 5.06
